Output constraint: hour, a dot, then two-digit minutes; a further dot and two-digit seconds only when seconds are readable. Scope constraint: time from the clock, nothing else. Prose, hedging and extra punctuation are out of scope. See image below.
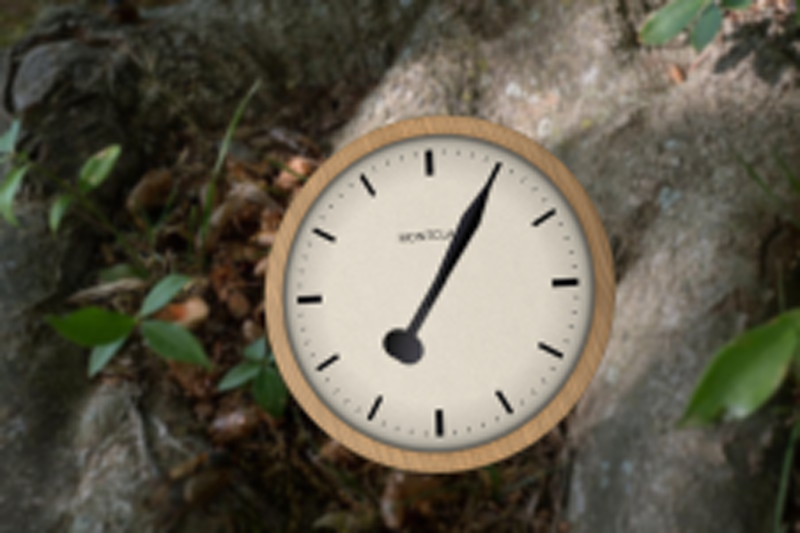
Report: 7.05
